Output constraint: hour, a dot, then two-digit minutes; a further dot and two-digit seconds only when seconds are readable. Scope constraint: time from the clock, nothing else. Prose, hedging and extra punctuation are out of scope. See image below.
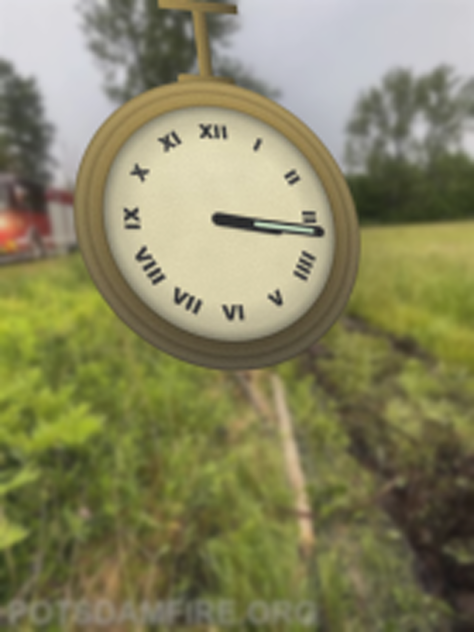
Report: 3.16
